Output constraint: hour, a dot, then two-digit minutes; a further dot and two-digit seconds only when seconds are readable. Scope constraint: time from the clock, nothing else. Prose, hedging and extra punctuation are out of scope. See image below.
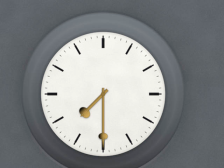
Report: 7.30
